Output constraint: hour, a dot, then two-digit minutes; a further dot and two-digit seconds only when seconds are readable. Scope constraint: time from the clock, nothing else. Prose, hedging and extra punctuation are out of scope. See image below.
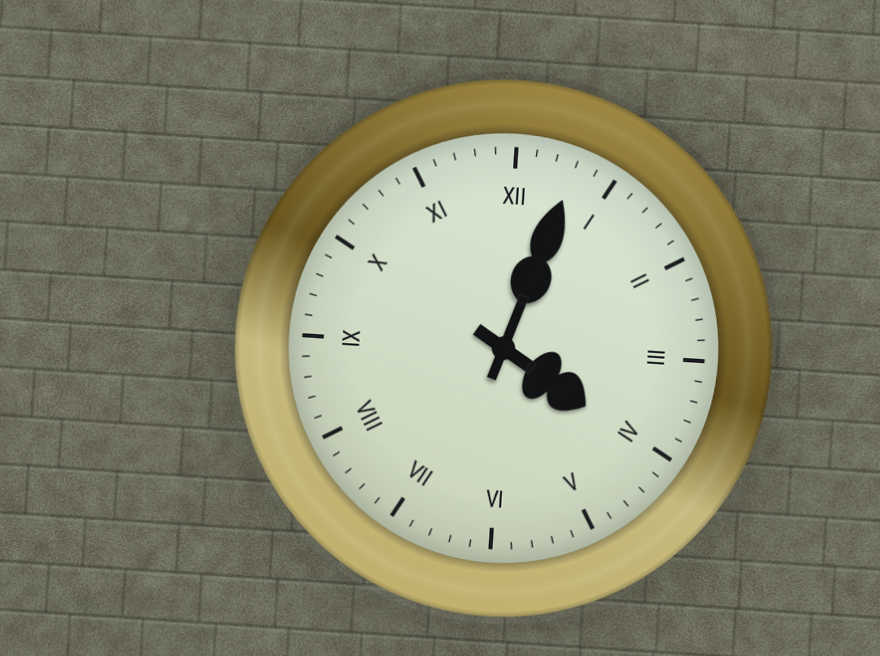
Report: 4.03
